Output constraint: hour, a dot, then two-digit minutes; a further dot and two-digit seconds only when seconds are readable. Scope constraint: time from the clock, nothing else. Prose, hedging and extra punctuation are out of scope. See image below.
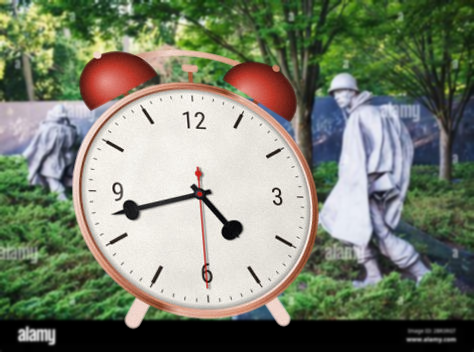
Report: 4.42.30
